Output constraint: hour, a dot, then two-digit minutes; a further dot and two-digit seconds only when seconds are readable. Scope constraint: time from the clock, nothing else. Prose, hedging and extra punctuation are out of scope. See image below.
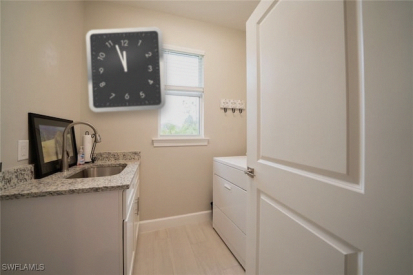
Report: 11.57
